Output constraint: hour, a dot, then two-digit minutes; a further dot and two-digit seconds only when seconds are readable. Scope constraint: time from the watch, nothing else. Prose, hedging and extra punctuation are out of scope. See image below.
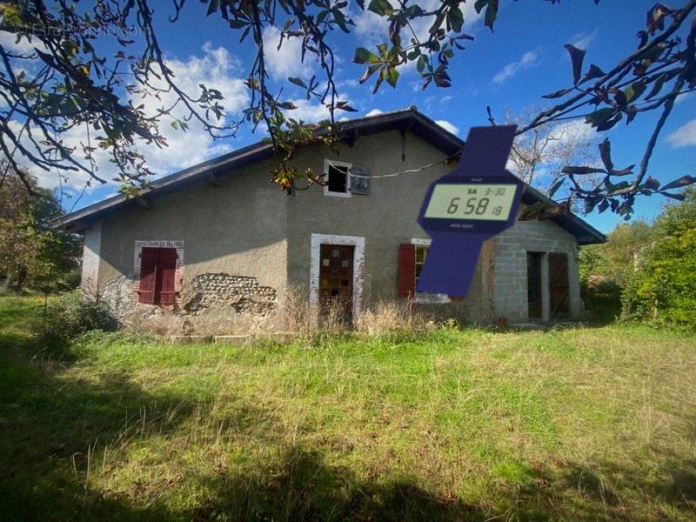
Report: 6.58
